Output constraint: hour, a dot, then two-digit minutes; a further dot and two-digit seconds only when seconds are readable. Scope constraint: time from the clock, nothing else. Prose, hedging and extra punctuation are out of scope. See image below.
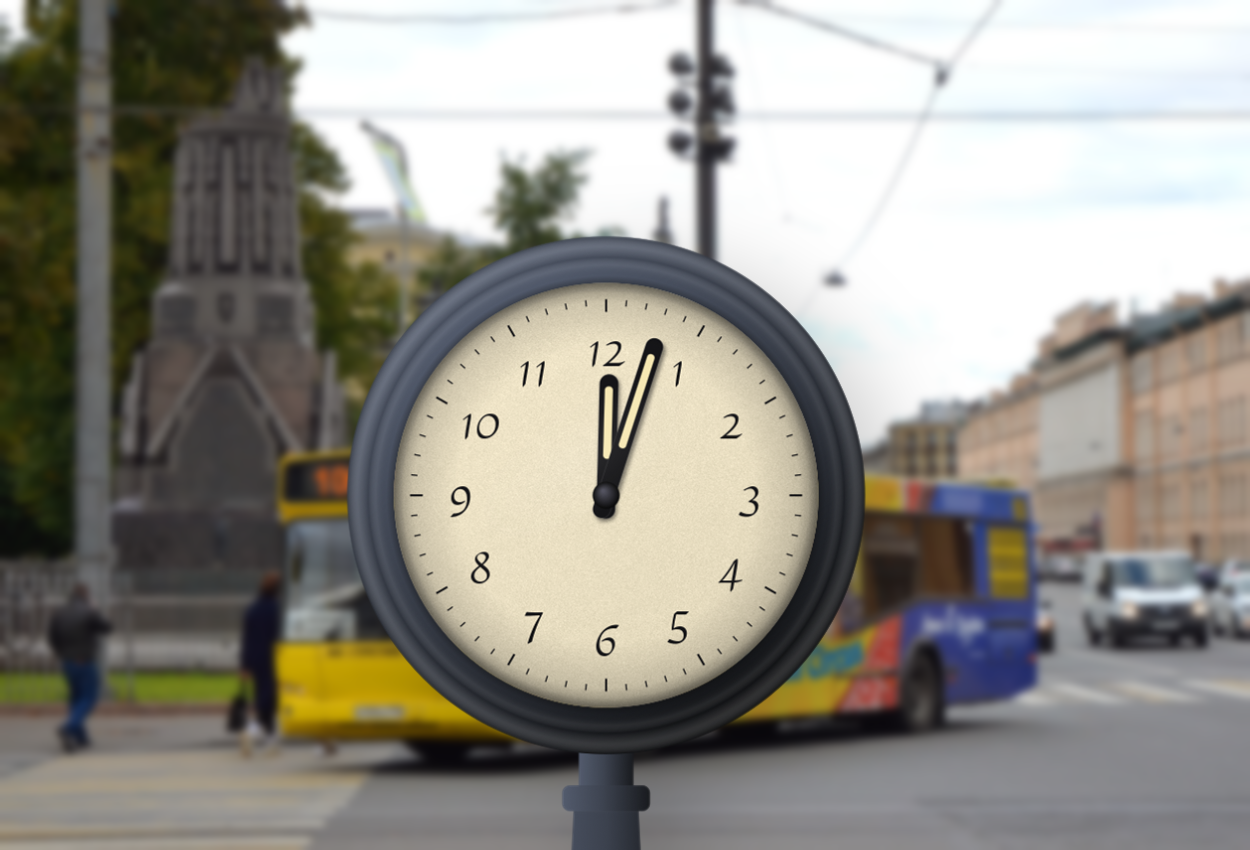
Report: 12.03
